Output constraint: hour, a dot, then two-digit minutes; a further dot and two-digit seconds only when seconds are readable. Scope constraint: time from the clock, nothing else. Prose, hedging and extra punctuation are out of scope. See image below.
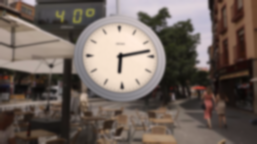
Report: 6.13
